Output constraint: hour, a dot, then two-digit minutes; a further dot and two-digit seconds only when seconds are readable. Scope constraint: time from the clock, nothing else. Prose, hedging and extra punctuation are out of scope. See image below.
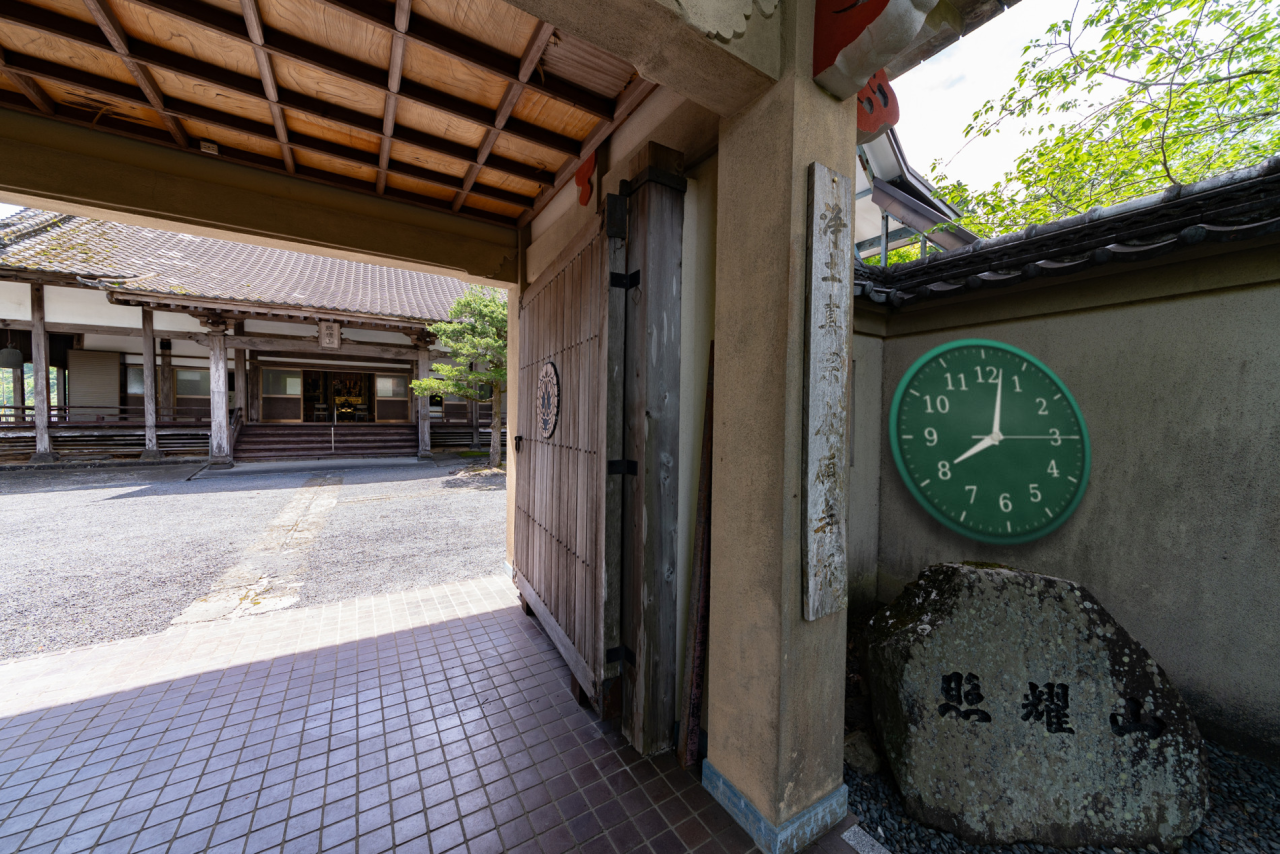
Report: 8.02.15
